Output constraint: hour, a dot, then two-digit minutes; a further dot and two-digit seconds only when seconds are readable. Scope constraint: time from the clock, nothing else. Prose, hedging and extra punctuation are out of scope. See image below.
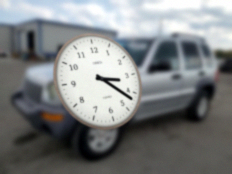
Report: 3.22
